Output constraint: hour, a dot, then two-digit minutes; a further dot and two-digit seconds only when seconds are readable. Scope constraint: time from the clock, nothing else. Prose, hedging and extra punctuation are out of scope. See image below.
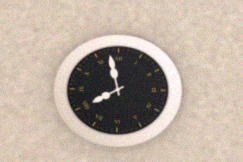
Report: 7.58
